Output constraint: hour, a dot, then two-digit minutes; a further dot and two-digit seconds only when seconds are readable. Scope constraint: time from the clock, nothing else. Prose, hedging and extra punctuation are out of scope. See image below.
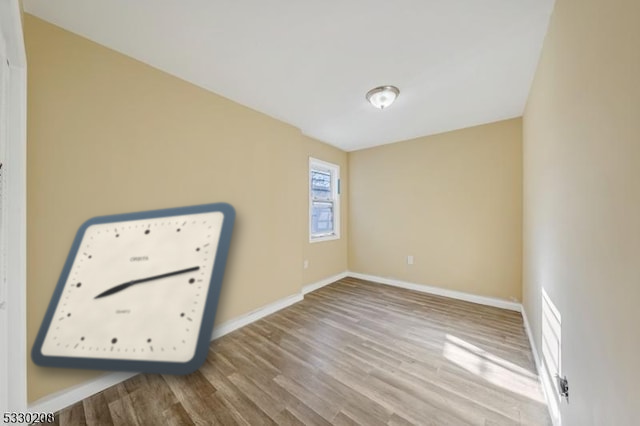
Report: 8.13
